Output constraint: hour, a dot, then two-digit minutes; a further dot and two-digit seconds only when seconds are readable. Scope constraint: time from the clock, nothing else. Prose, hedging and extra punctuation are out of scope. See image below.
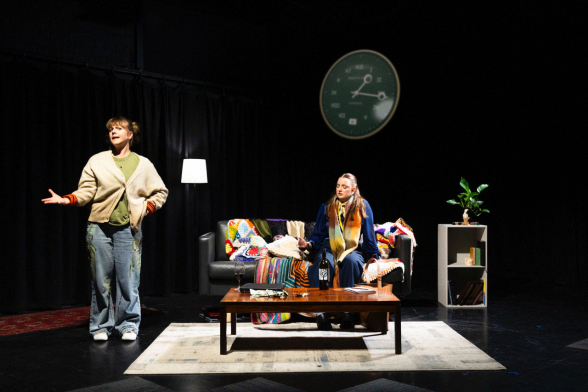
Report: 1.16
